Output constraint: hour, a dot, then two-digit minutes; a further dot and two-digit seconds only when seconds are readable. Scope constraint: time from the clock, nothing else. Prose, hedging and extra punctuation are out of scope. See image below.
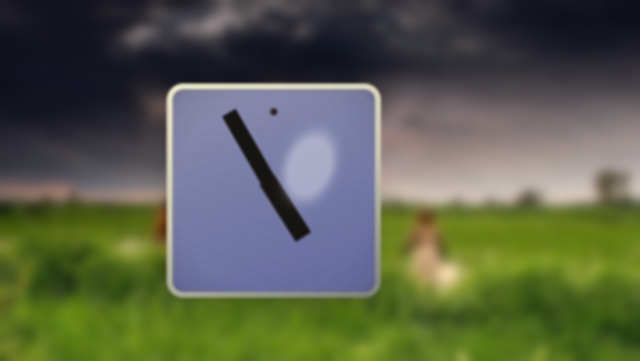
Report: 4.55
